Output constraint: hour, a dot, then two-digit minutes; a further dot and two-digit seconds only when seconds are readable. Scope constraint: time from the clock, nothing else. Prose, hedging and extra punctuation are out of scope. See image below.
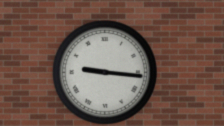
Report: 9.16
